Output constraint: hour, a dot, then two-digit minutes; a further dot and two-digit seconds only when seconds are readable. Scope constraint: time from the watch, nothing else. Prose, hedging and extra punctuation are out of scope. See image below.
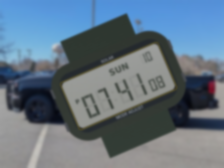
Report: 7.41.08
